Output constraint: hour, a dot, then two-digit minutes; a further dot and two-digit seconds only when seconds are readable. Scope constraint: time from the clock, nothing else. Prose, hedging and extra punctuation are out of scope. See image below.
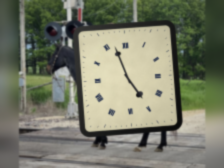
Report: 4.57
